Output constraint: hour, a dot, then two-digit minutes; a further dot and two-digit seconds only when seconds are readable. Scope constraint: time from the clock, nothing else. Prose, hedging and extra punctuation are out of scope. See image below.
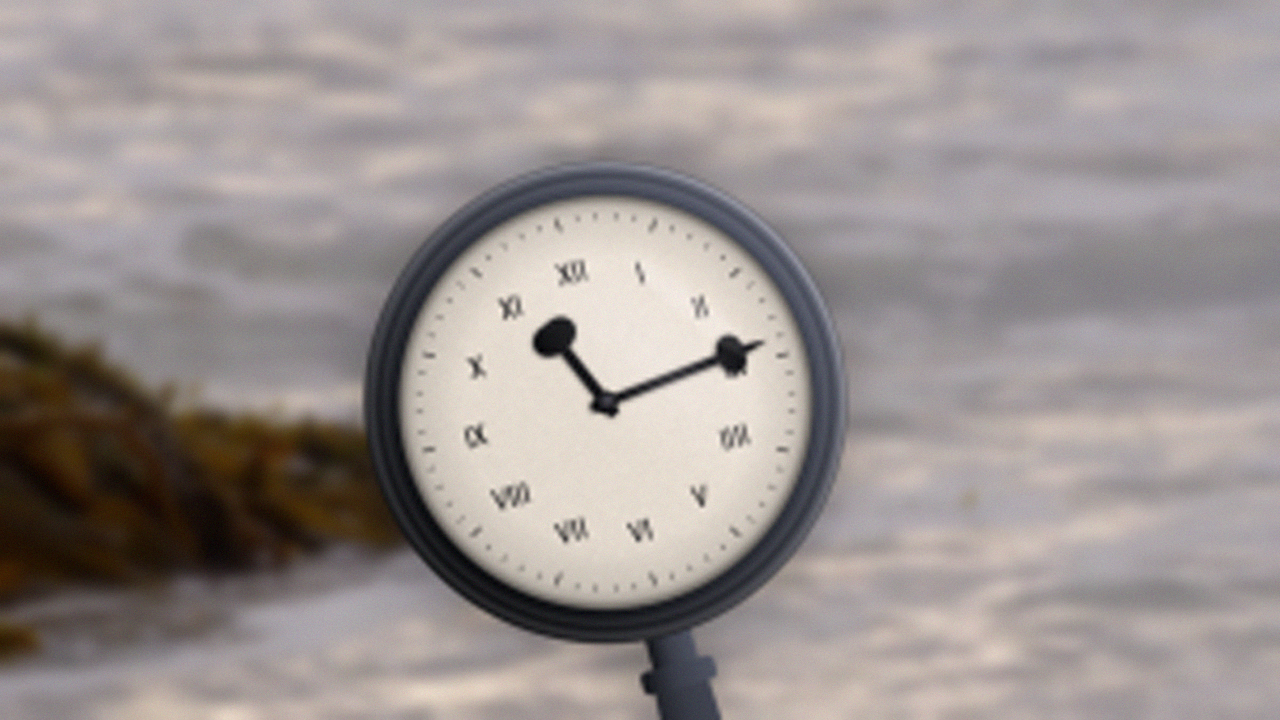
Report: 11.14
